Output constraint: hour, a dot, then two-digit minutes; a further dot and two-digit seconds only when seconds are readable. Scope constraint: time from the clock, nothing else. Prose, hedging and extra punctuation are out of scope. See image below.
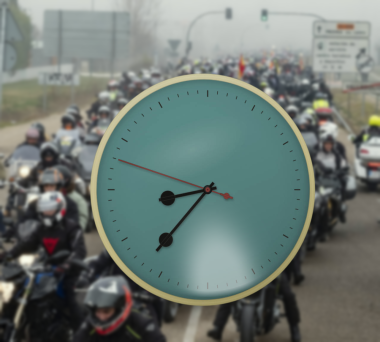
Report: 8.36.48
